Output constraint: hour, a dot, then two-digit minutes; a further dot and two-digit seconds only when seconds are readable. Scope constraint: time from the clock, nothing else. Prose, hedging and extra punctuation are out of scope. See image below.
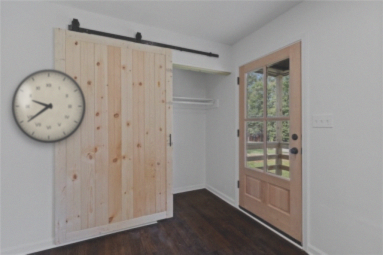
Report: 9.39
